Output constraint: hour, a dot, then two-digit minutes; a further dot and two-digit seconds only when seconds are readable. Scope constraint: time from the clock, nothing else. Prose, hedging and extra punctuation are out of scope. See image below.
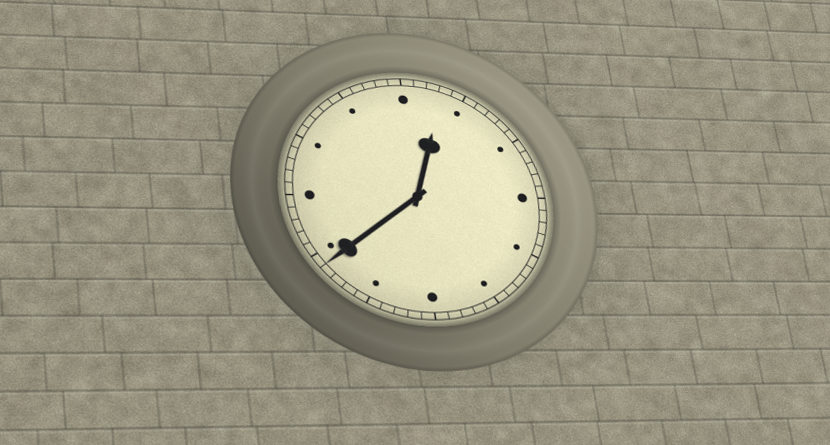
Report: 12.39
